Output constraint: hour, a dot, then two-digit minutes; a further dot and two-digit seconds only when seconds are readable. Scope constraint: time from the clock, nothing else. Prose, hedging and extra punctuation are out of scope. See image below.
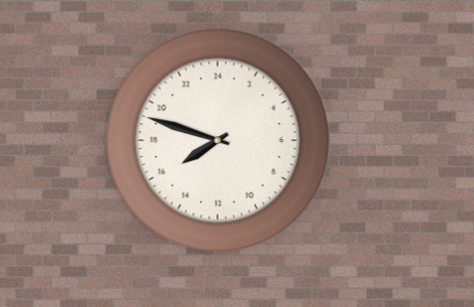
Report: 15.48
